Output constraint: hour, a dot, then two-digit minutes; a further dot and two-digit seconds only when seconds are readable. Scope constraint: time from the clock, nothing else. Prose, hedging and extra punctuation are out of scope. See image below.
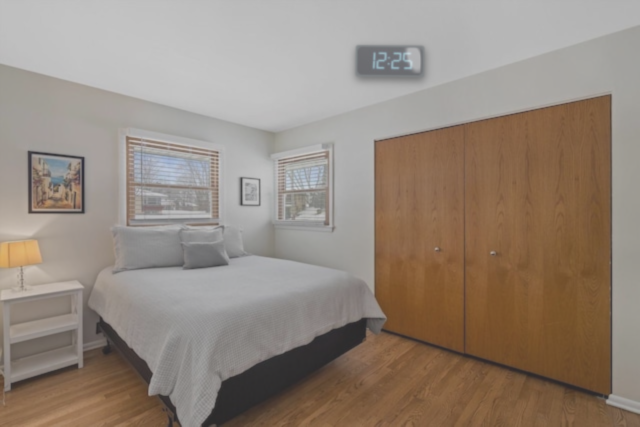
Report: 12.25
